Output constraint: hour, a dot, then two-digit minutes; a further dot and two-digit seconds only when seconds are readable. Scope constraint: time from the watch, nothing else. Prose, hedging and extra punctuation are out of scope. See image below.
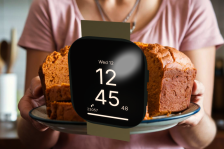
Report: 12.45
